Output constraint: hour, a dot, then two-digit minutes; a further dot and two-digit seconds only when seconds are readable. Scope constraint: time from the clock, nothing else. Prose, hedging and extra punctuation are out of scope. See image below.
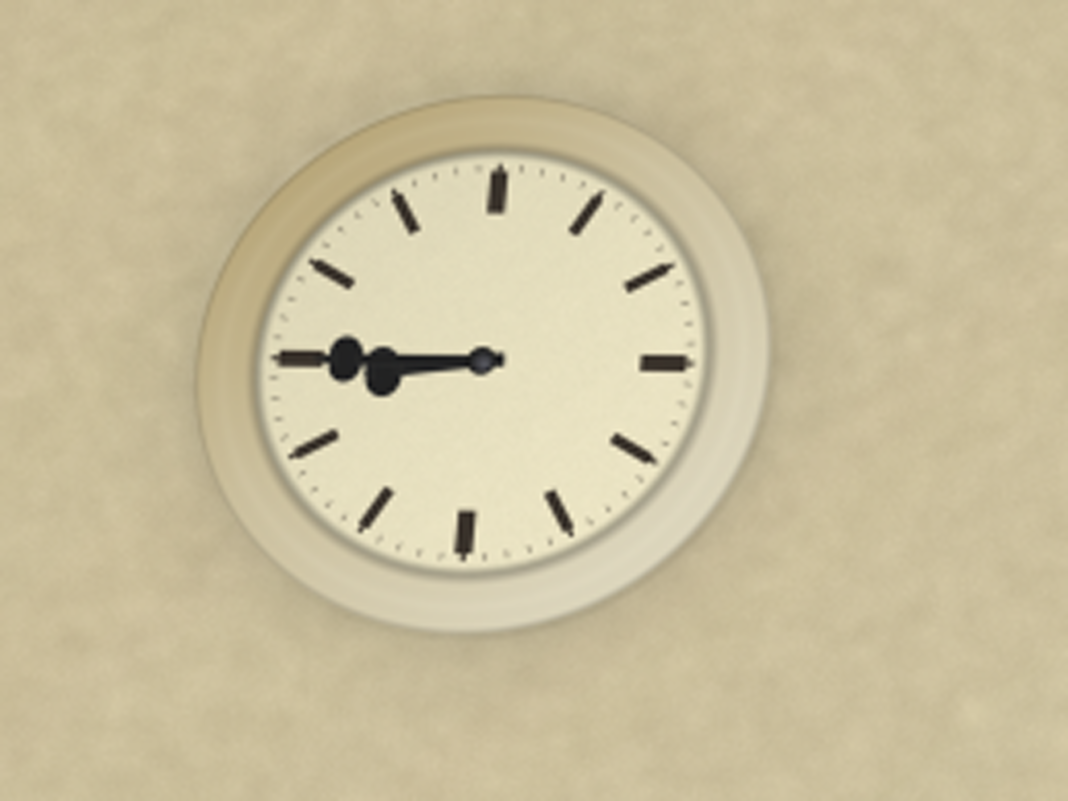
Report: 8.45
